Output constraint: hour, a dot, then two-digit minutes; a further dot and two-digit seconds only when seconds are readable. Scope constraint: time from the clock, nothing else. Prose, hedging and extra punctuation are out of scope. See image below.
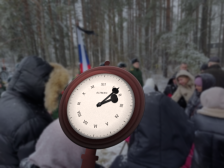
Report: 2.07
